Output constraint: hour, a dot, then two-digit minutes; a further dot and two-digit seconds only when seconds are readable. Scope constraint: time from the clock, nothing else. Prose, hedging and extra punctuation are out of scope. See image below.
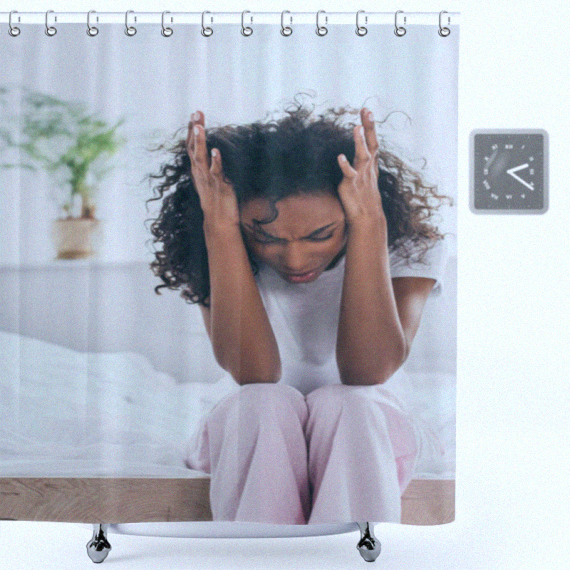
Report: 2.21
